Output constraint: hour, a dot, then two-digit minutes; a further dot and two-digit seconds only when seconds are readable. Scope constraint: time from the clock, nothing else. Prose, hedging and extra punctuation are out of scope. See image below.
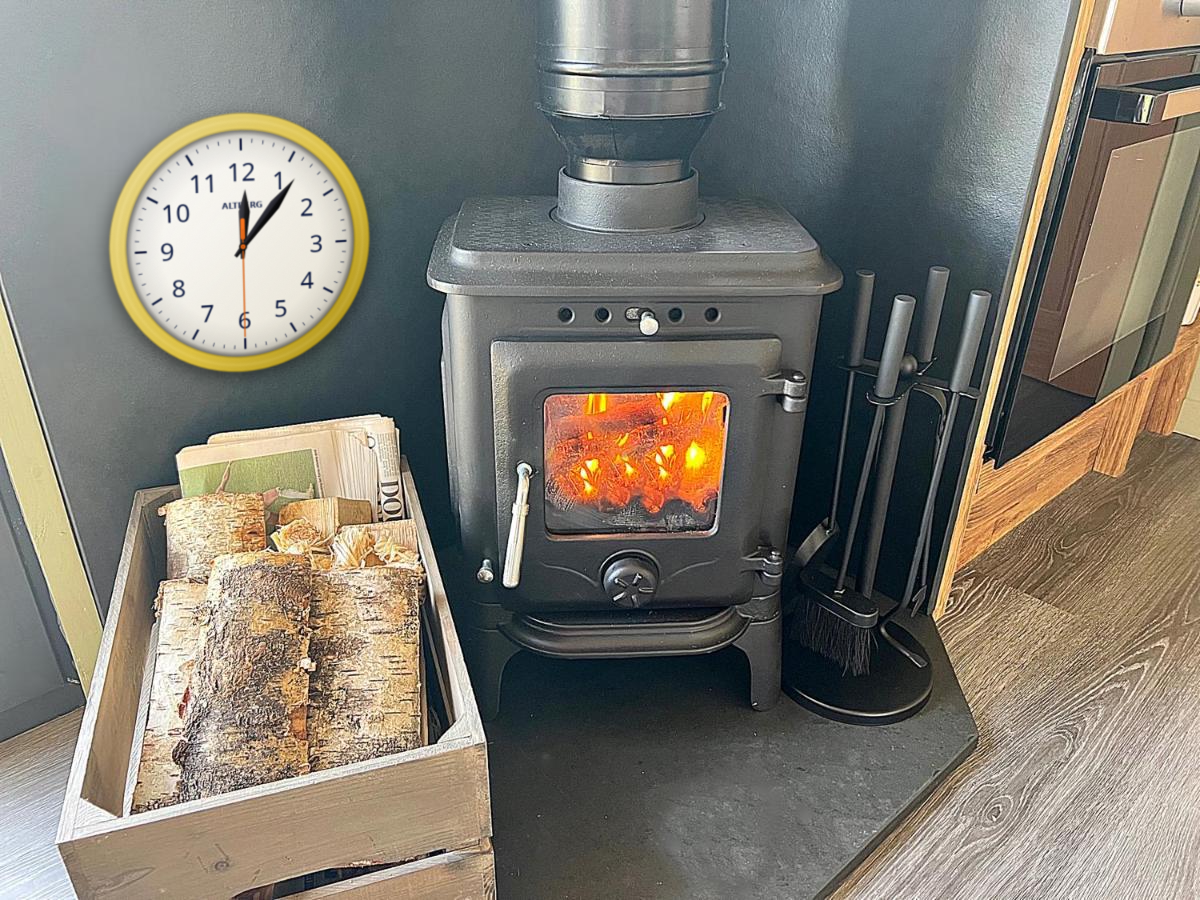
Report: 12.06.30
